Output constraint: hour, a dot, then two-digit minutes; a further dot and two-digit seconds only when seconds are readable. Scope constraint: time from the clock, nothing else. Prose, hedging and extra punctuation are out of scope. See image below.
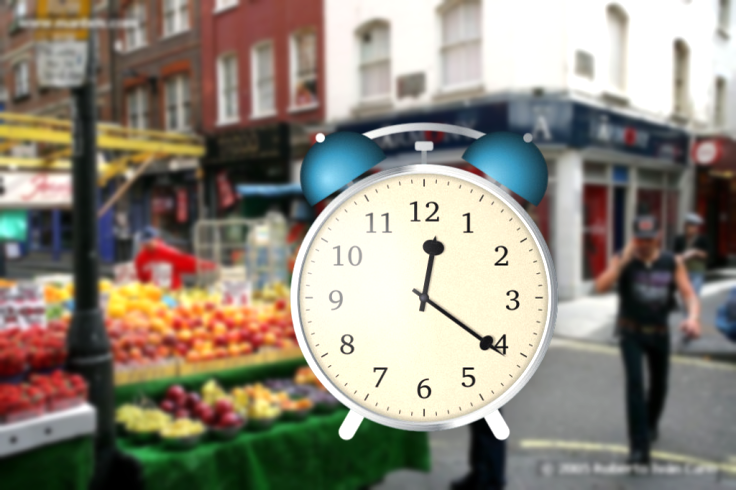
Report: 12.21
